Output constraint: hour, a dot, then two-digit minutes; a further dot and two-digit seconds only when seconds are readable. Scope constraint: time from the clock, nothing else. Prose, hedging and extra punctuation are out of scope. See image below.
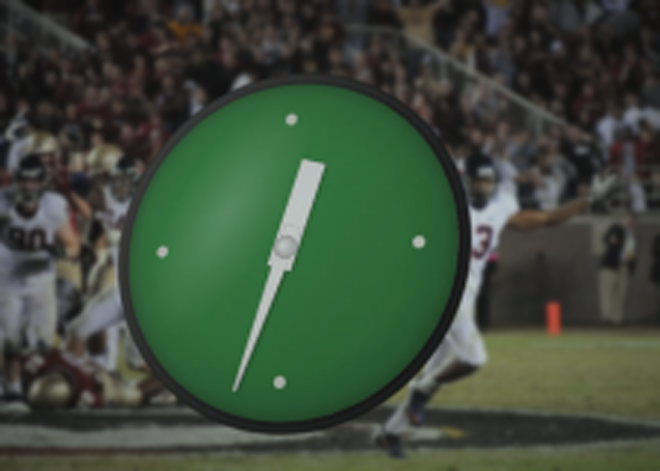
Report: 12.33
